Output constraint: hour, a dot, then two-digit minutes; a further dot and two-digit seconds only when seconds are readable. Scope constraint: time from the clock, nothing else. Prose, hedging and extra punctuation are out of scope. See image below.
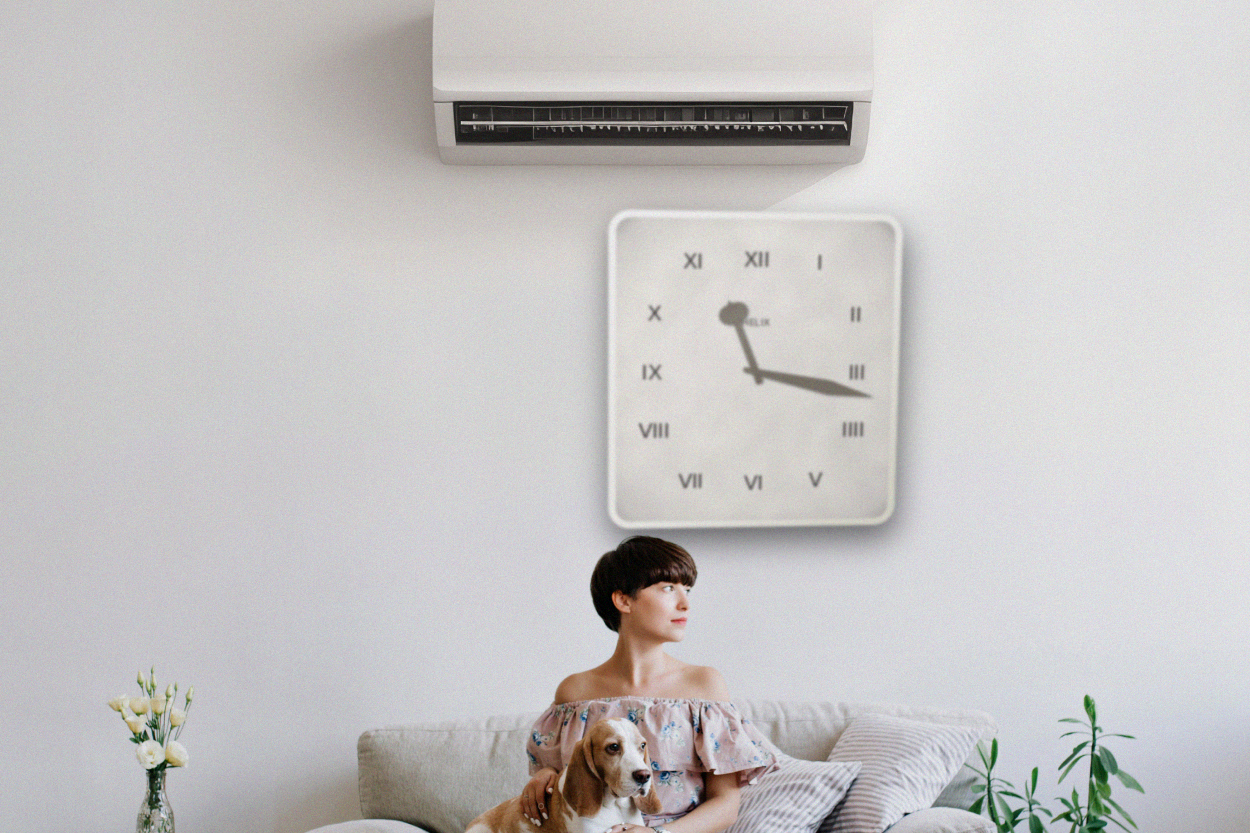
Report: 11.17
